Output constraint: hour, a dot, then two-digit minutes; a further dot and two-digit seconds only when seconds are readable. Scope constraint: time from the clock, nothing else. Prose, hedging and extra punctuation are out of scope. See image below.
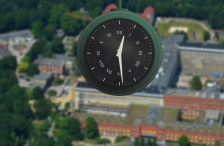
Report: 12.29
